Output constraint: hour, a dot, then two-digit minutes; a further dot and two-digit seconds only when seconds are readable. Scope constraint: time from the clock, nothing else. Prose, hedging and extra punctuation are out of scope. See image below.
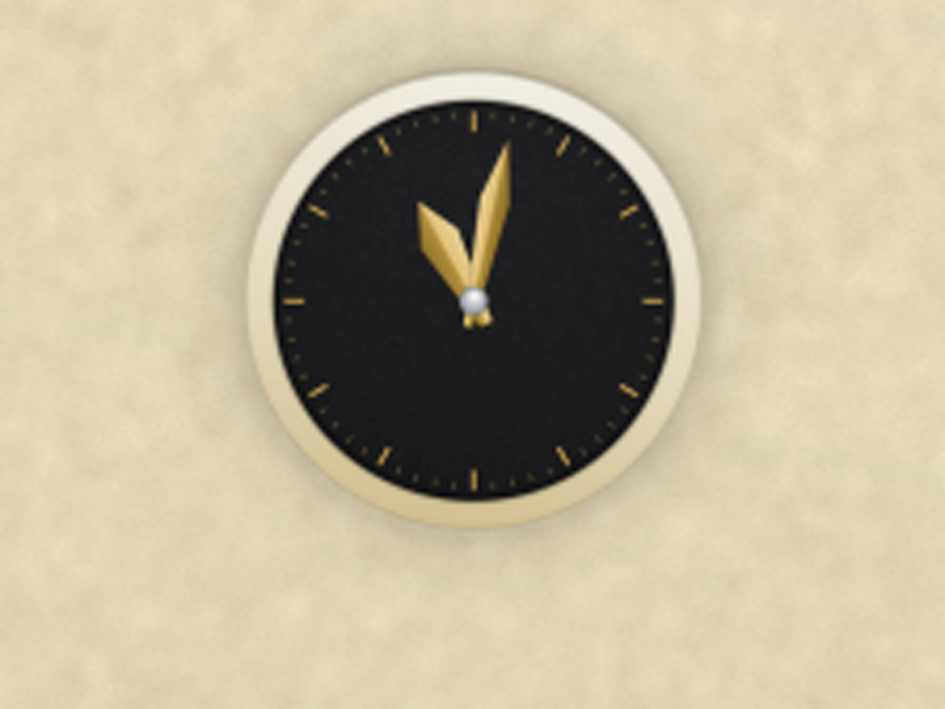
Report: 11.02
